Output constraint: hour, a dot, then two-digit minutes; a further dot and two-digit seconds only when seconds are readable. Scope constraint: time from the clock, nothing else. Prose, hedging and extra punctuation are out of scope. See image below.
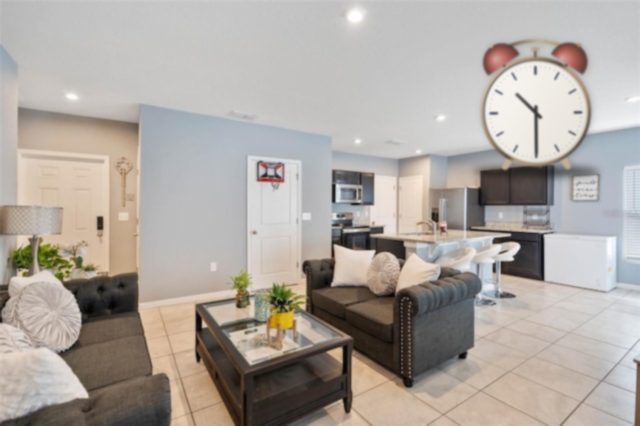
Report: 10.30
